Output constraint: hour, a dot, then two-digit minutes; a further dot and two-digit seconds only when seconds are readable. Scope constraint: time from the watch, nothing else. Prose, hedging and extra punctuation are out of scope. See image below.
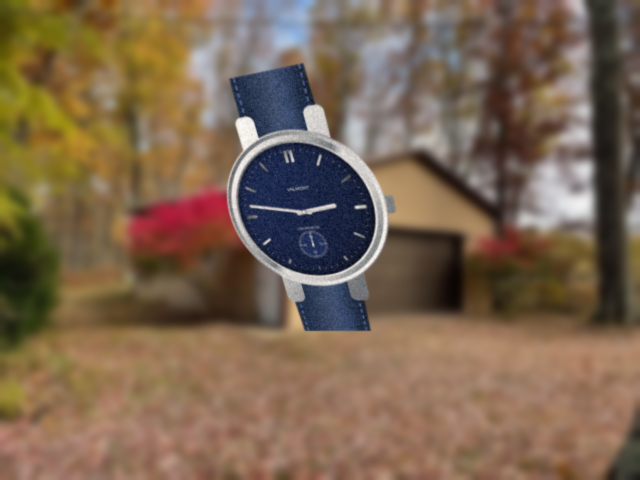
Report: 2.47
